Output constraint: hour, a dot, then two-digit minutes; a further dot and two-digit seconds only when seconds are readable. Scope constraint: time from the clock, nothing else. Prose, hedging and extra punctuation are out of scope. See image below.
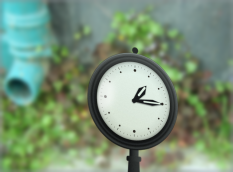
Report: 1.15
